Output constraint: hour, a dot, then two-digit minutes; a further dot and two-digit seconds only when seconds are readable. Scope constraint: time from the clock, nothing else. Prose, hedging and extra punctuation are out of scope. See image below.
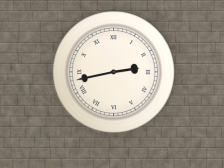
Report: 2.43
